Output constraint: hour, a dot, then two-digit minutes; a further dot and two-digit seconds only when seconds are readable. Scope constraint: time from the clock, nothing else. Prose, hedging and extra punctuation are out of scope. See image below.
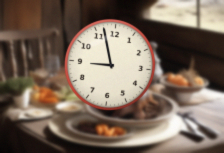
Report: 8.57
